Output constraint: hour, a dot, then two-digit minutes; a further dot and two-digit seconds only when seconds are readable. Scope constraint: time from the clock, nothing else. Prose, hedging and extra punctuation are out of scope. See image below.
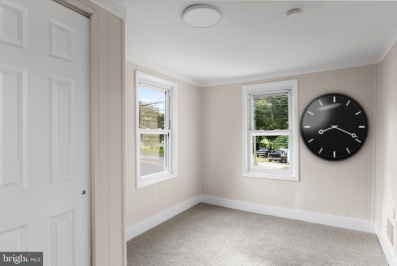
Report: 8.19
